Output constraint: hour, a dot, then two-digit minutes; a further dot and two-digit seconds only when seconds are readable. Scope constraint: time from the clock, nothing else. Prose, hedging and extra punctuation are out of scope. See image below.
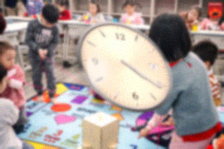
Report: 4.21
